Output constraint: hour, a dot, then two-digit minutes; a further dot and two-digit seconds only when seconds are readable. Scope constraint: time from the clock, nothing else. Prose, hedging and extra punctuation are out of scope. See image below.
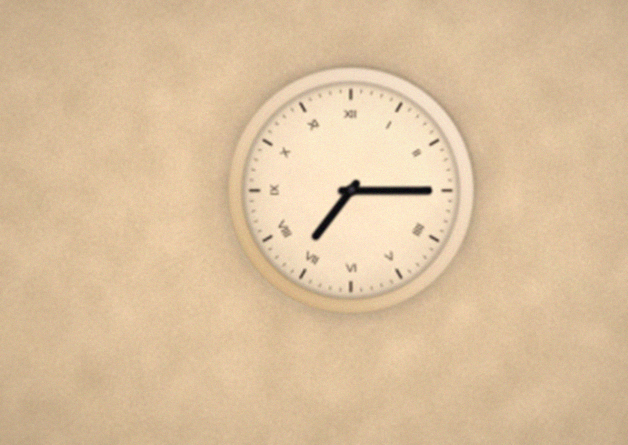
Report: 7.15
